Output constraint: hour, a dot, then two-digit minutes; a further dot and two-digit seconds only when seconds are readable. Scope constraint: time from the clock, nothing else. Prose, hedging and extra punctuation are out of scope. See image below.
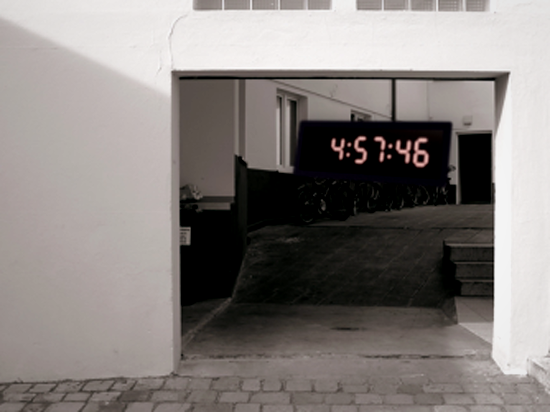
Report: 4.57.46
